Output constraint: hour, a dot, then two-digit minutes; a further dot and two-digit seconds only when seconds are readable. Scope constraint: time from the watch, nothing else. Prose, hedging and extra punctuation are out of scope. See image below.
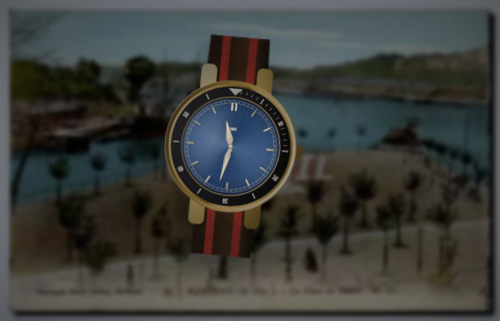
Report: 11.32
